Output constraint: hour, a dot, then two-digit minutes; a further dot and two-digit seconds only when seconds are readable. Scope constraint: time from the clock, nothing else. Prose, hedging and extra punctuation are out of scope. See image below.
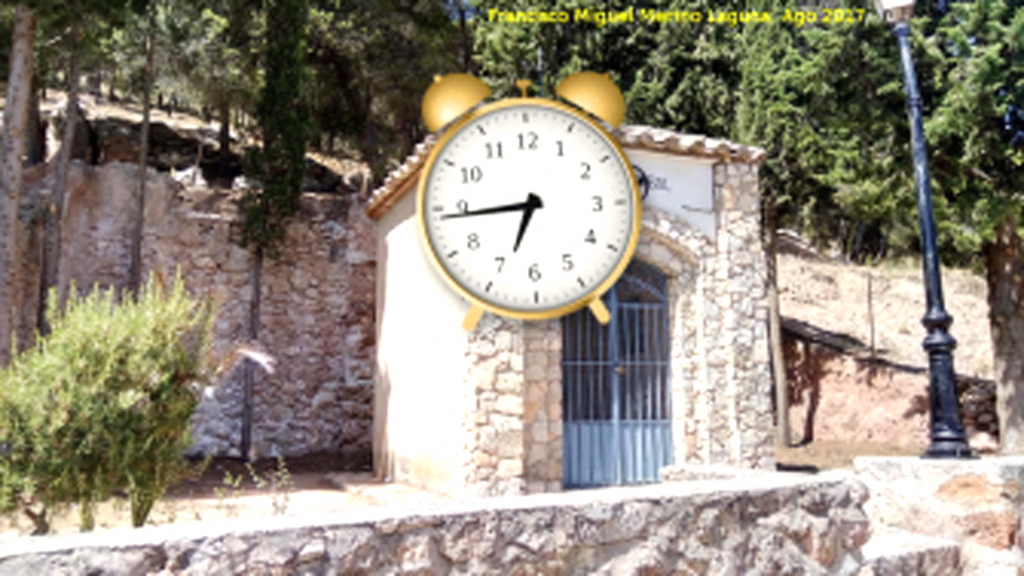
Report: 6.44
